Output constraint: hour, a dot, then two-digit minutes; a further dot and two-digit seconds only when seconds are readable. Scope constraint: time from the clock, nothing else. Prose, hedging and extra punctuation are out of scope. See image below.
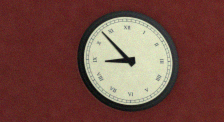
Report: 8.53
